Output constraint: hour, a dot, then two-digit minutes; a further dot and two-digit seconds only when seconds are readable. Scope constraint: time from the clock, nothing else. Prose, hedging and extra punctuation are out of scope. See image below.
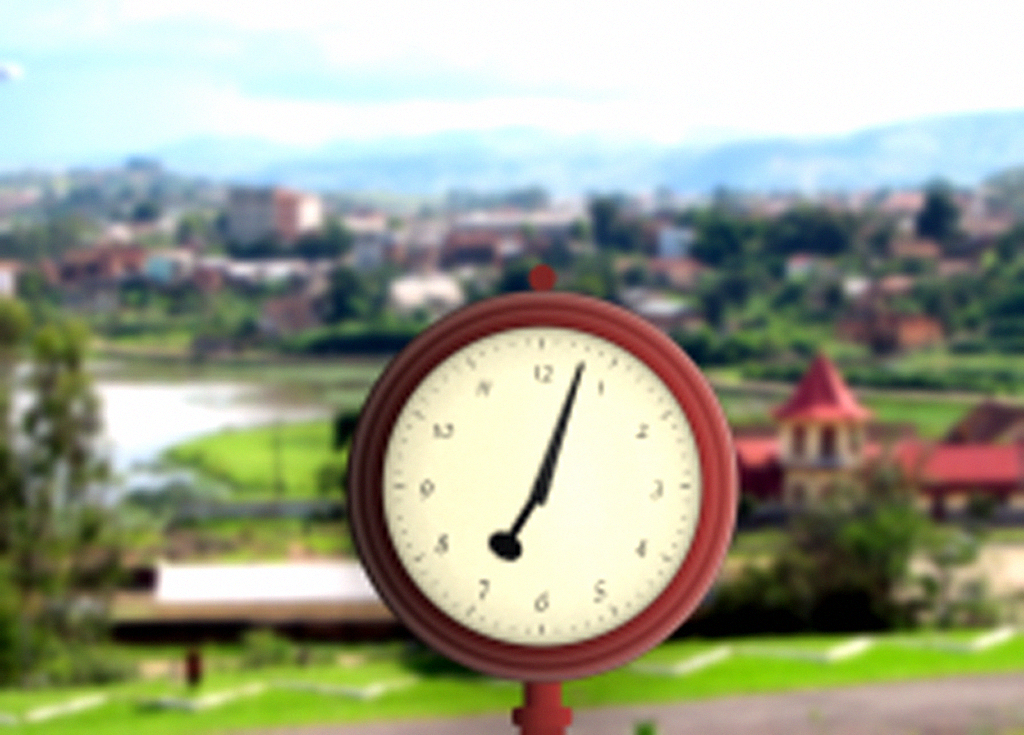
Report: 7.03
